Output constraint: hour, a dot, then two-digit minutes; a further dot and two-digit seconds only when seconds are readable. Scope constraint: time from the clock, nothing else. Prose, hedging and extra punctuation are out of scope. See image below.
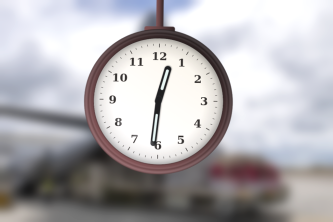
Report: 12.31
